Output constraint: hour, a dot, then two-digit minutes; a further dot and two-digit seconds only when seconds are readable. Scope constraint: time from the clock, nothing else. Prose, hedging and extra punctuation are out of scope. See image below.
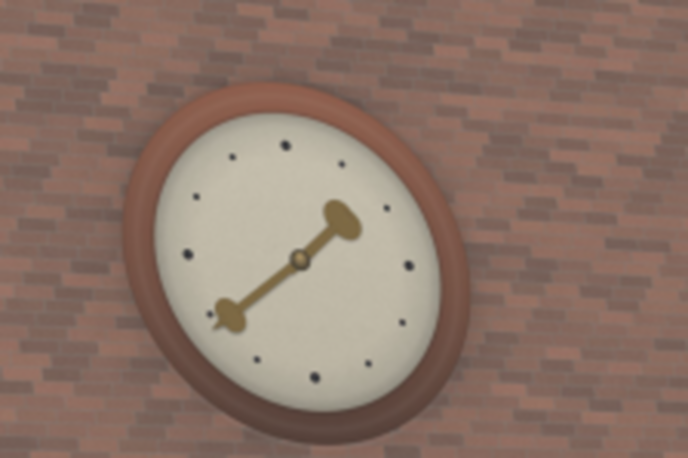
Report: 1.39
